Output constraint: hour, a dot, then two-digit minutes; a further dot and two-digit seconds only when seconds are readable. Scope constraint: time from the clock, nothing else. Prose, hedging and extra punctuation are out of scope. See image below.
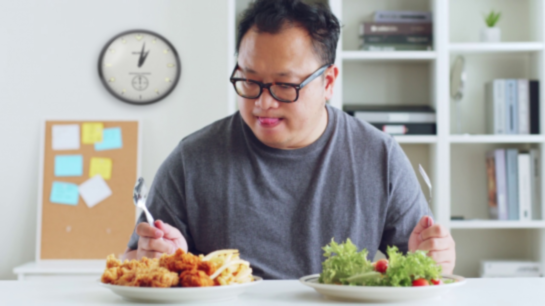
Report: 1.02
